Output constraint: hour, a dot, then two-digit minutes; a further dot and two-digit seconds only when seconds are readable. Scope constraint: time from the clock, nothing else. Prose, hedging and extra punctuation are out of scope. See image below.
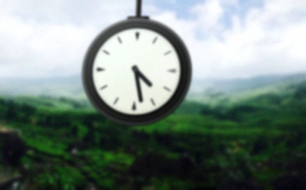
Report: 4.28
